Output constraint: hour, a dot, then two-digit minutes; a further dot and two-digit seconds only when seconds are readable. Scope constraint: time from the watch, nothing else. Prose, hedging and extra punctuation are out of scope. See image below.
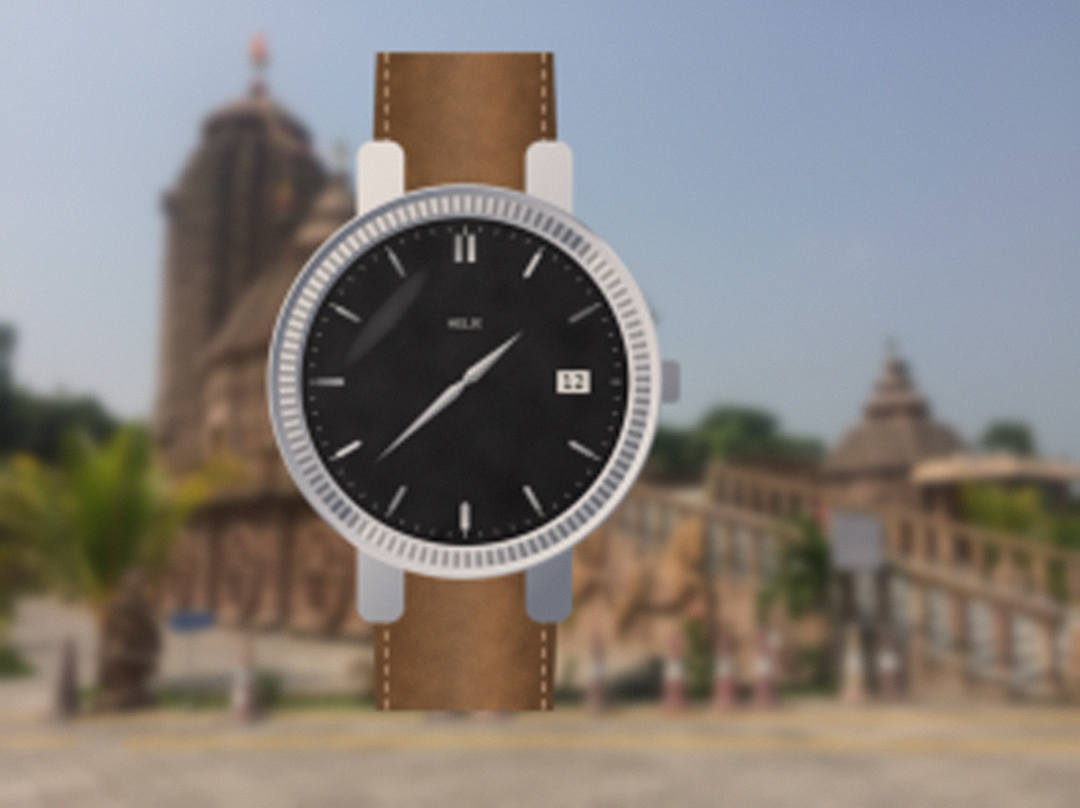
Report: 1.38
